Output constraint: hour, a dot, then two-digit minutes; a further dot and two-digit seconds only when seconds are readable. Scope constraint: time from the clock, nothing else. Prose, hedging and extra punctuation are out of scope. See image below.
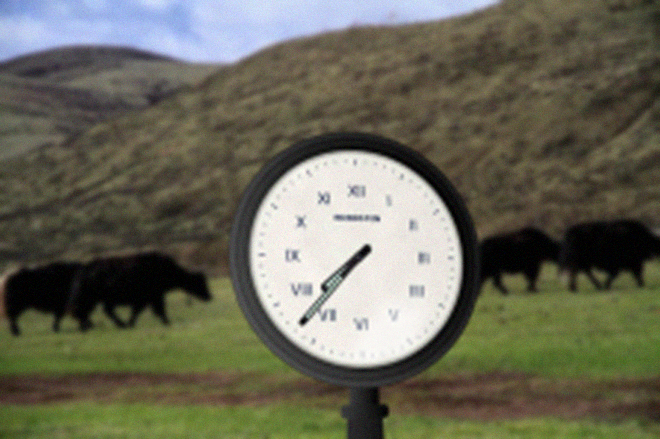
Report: 7.37
